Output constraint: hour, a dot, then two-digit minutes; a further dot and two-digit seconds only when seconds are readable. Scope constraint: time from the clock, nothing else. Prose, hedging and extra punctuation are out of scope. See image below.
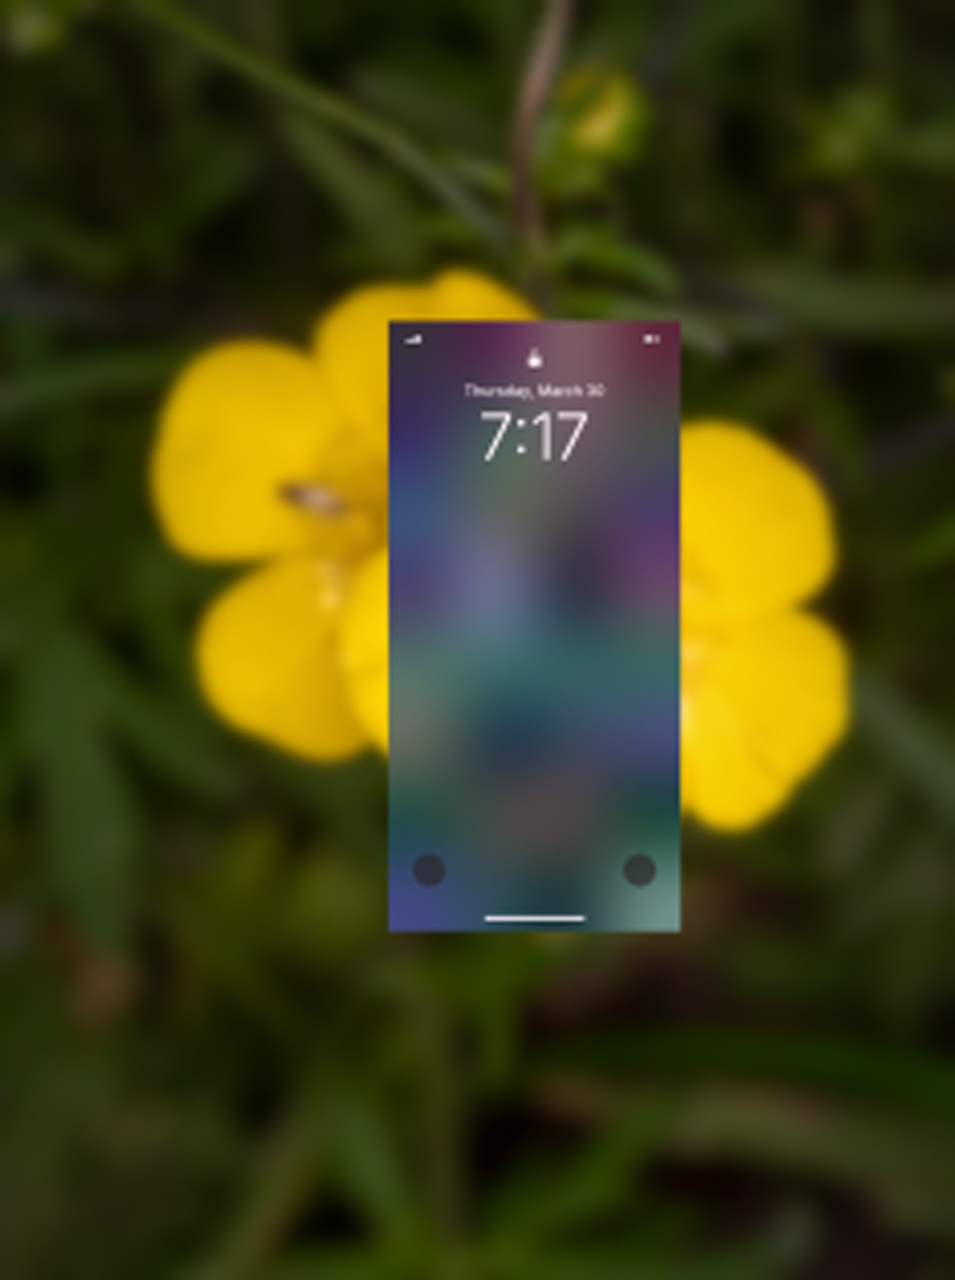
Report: 7.17
